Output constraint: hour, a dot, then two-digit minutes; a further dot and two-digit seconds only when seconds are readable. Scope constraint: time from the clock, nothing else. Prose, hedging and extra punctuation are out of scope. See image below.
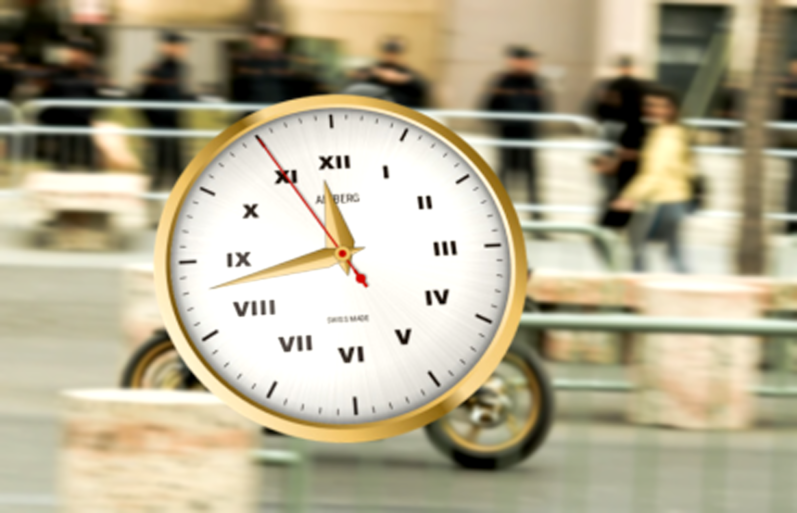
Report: 11.42.55
